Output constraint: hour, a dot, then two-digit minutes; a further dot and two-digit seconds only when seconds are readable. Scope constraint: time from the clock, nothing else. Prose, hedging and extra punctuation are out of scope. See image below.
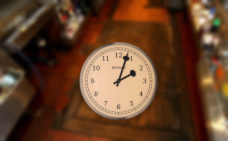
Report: 2.03
